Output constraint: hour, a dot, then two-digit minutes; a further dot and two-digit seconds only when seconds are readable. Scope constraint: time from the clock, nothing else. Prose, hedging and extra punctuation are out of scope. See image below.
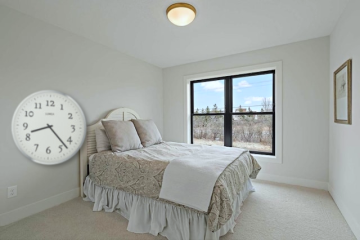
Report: 8.23
